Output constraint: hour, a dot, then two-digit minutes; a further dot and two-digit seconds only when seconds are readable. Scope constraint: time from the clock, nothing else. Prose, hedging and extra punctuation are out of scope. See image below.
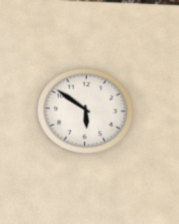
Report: 5.51
